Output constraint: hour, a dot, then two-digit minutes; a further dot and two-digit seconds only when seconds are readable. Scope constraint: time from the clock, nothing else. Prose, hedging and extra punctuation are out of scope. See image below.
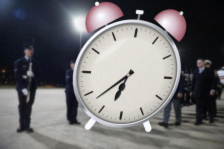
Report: 6.38
